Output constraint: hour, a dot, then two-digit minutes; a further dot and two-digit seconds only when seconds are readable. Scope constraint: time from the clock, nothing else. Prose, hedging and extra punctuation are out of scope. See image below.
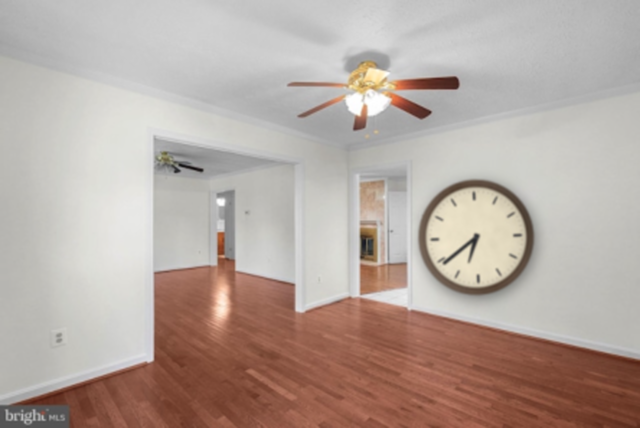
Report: 6.39
